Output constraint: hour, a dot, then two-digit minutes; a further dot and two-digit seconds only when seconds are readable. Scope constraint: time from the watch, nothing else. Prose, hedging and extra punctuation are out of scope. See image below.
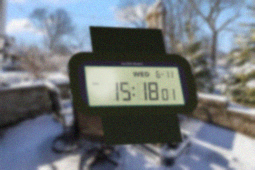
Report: 15.18.01
